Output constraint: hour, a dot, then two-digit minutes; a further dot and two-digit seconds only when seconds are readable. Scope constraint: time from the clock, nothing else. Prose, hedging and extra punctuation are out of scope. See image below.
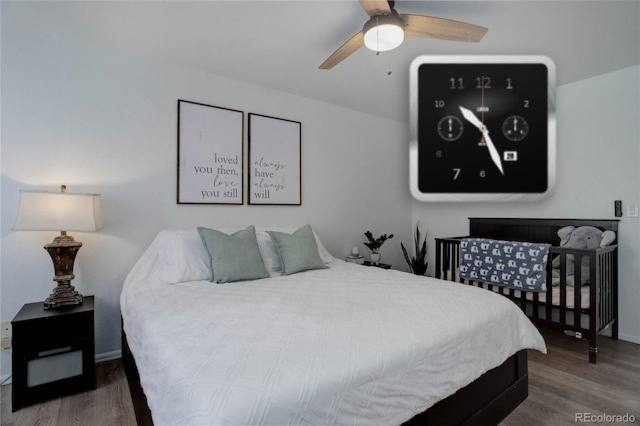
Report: 10.26
